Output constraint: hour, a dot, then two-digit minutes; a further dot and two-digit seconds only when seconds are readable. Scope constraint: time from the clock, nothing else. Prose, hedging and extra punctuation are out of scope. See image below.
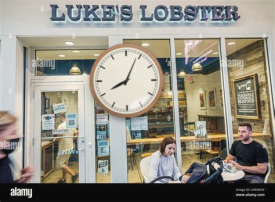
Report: 8.04
